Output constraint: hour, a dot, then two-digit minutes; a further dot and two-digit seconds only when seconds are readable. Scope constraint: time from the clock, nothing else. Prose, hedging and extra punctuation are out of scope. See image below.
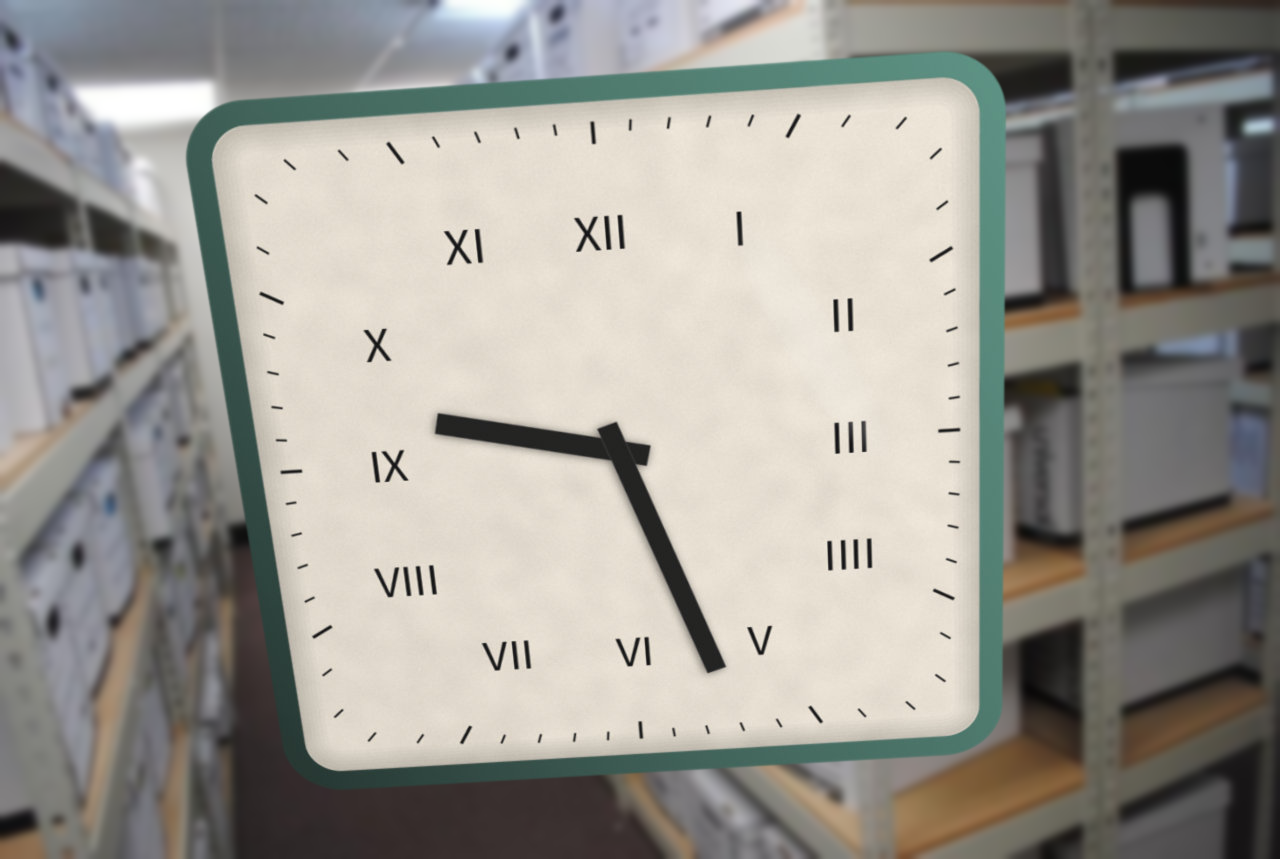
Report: 9.27
